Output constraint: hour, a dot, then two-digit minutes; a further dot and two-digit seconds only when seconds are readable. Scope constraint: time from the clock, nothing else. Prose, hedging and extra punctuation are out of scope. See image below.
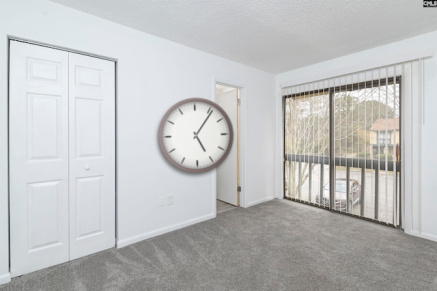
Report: 5.06
